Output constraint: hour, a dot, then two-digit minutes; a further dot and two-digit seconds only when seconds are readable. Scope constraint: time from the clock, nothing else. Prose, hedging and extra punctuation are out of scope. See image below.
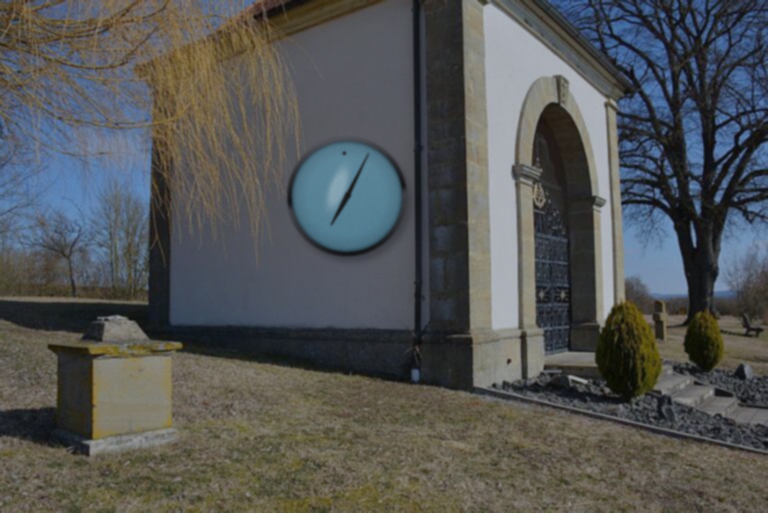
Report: 7.05
